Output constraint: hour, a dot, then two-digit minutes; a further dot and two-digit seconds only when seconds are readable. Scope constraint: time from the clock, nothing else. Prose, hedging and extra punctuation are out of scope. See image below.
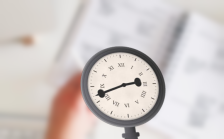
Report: 2.42
